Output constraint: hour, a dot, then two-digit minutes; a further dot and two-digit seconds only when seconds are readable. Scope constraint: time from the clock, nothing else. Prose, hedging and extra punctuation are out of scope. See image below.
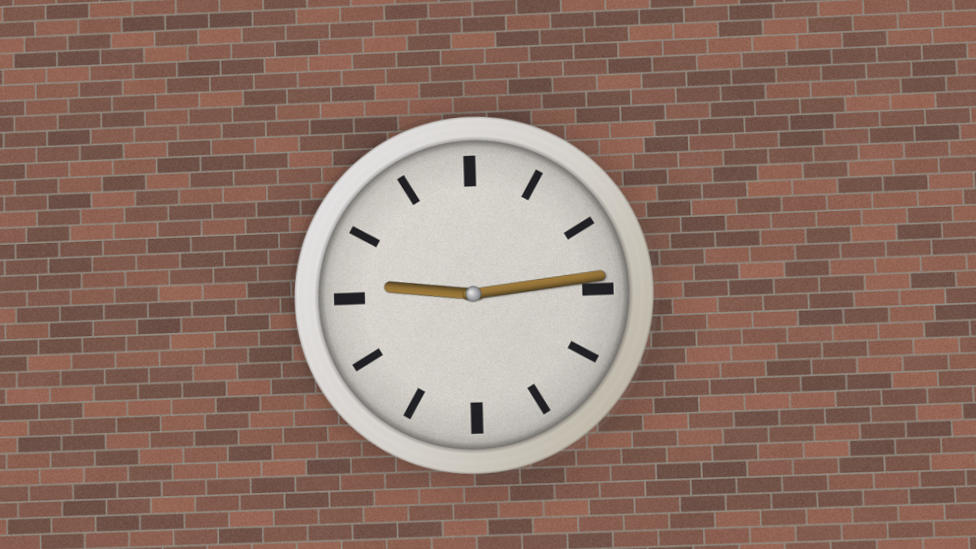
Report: 9.14
